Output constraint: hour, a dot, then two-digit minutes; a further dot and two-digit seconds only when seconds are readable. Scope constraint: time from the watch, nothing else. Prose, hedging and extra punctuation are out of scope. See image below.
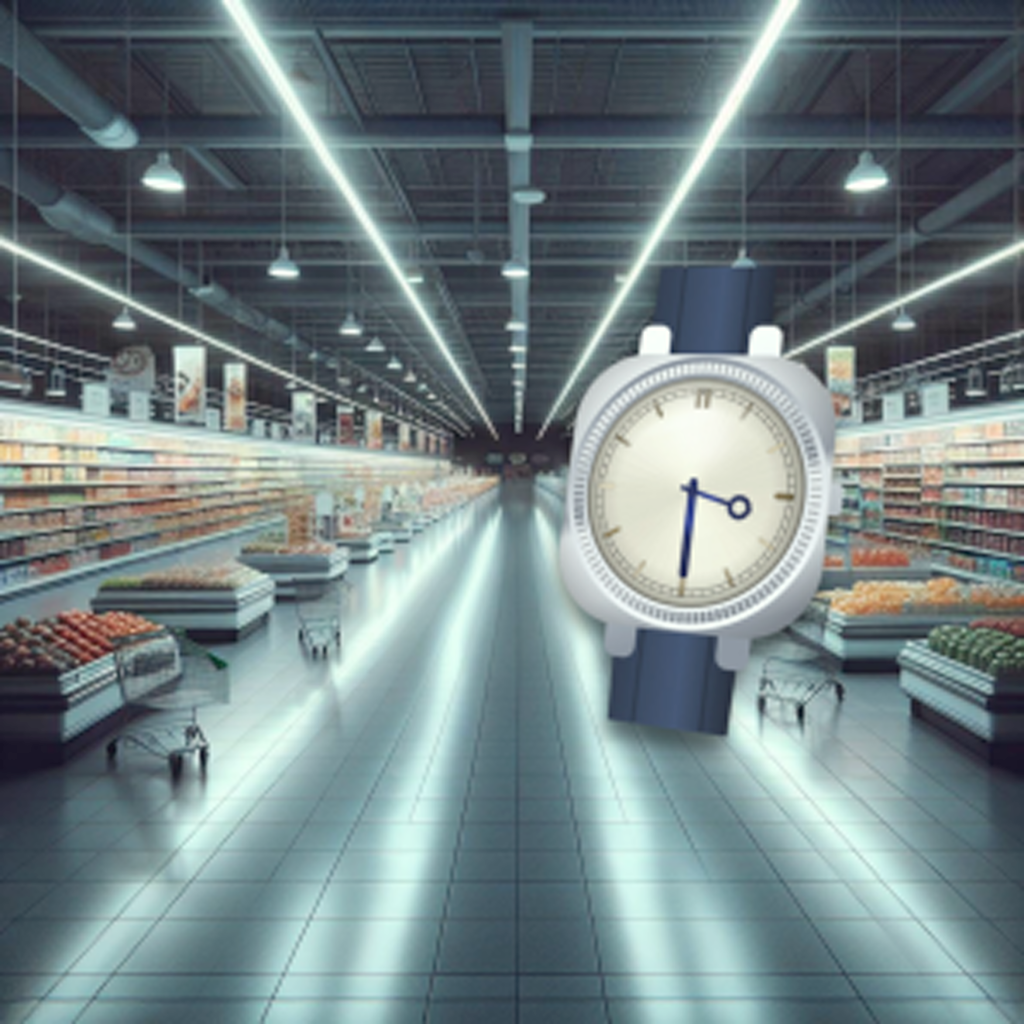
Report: 3.30
